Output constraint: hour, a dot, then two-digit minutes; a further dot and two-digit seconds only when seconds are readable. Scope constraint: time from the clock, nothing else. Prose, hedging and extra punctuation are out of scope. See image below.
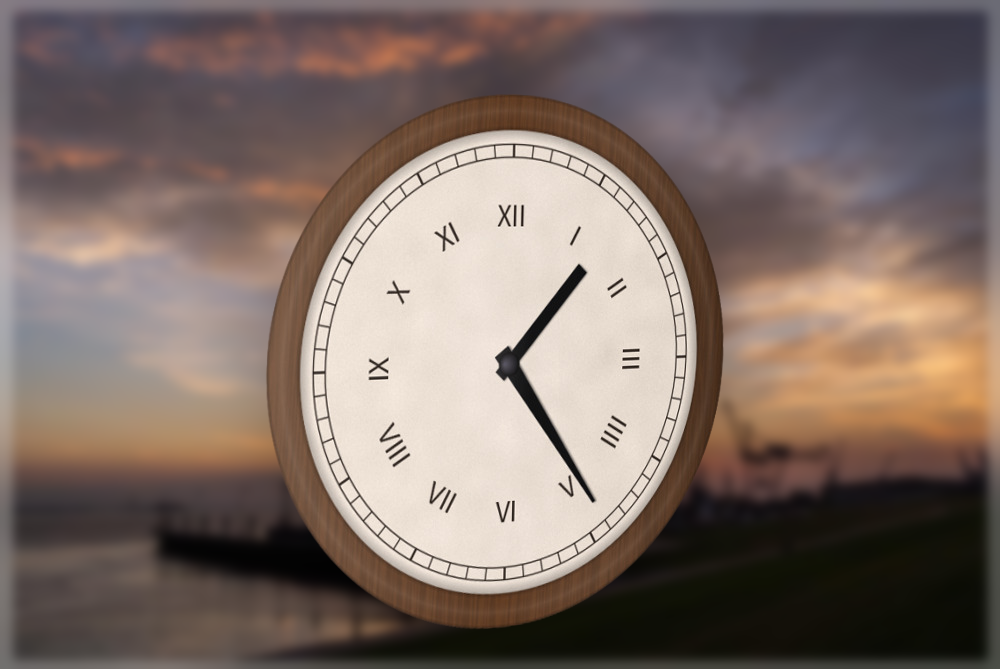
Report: 1.24
